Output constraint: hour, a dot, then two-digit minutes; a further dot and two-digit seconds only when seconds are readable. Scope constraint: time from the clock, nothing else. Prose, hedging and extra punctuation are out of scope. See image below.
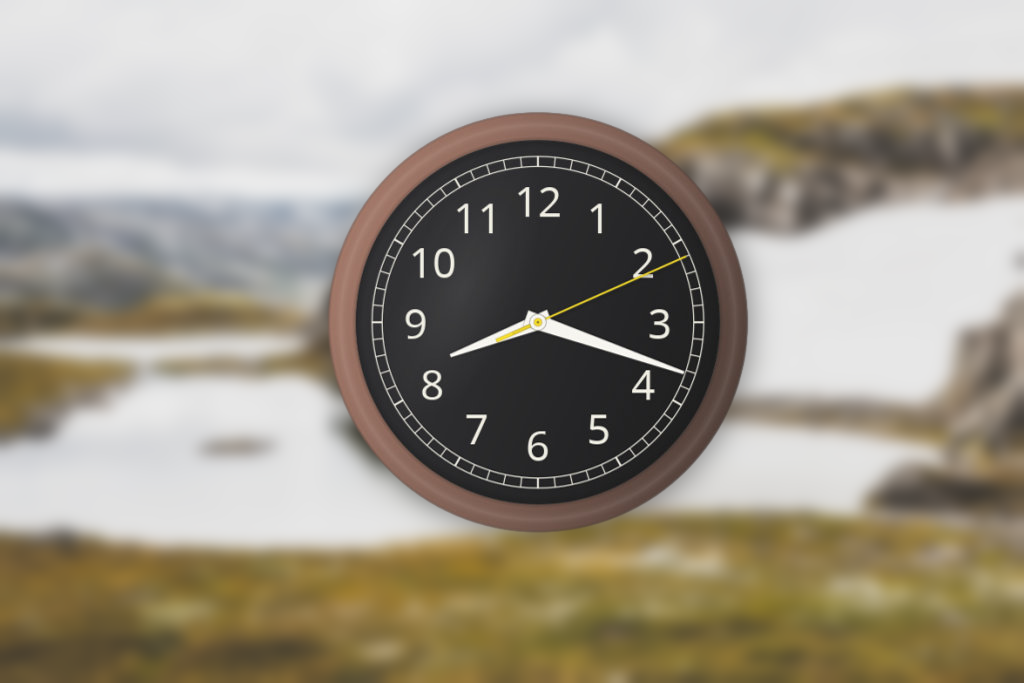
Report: 8.18.11
